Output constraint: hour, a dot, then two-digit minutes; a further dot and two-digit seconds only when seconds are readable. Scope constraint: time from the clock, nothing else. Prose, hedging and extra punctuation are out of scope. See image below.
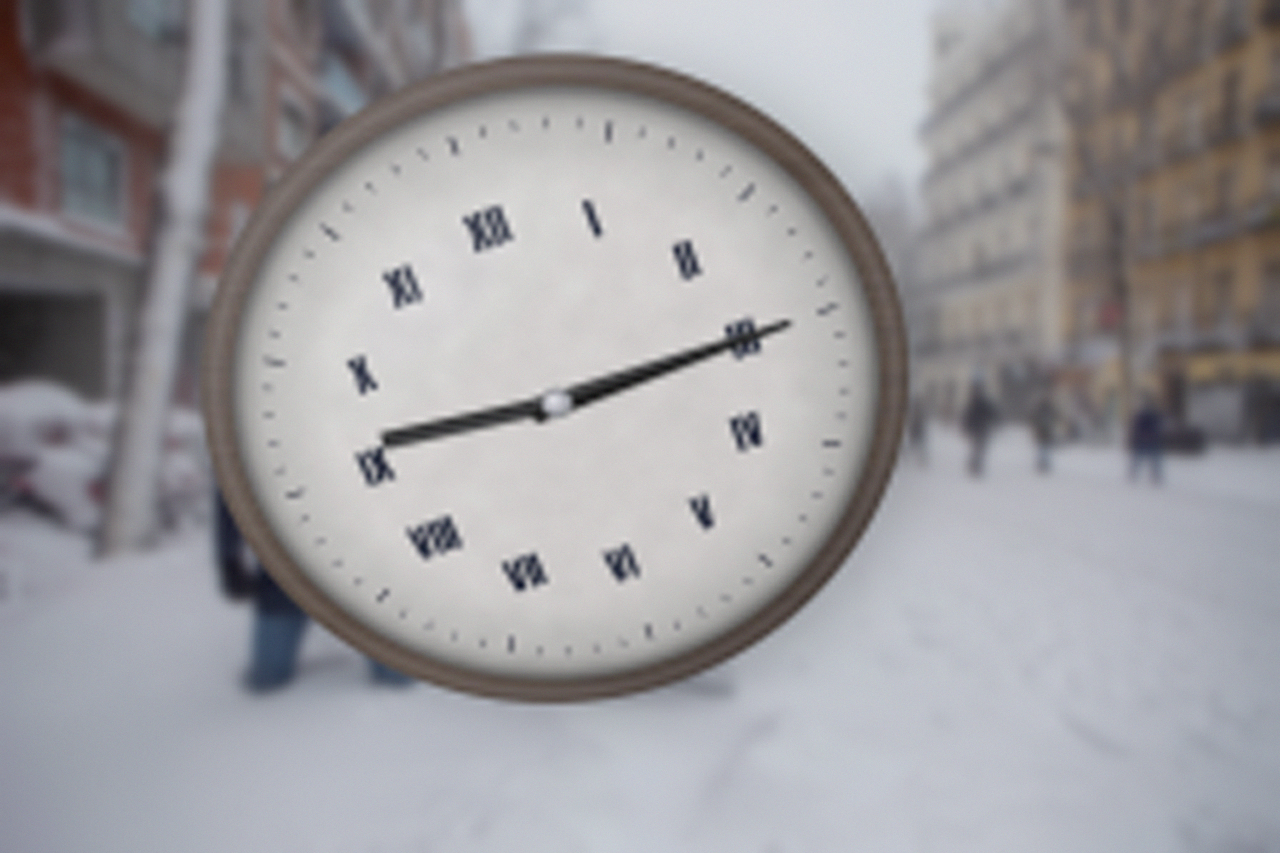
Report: 9.15
